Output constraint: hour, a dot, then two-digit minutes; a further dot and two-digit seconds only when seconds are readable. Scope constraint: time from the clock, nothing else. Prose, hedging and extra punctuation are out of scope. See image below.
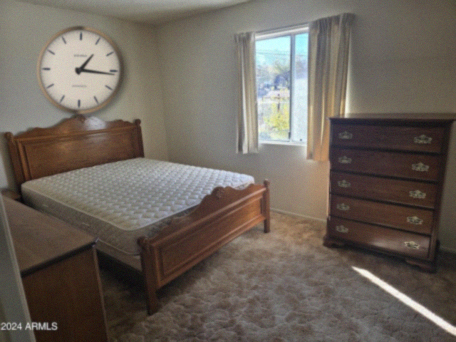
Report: 1.16
